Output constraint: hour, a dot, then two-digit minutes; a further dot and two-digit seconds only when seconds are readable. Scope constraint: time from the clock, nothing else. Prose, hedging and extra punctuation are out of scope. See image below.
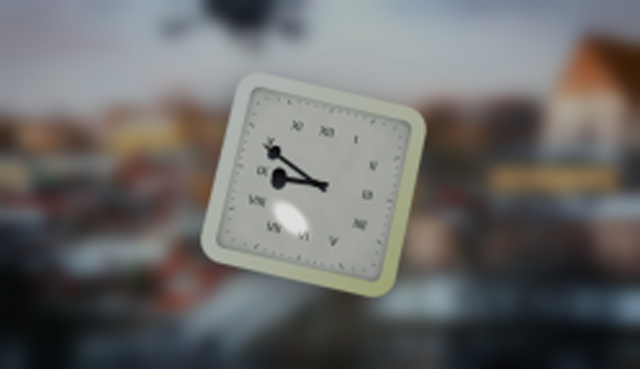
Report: 8.49
